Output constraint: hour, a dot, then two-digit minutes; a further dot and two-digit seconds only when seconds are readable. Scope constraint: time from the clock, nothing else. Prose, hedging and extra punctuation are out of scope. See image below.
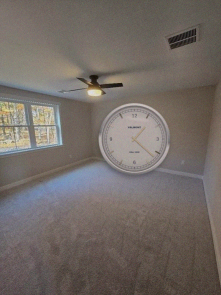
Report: 1.22
